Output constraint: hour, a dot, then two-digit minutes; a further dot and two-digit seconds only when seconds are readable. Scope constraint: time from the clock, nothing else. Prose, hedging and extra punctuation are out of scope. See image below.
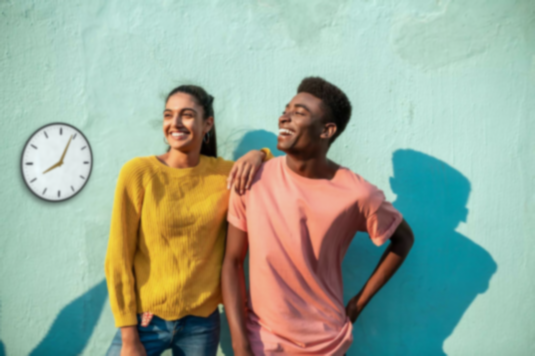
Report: 8.04
